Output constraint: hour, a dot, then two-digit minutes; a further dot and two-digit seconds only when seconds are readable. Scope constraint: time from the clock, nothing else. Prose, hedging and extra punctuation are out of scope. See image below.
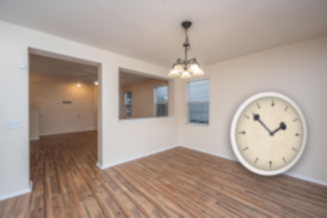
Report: 1.52
